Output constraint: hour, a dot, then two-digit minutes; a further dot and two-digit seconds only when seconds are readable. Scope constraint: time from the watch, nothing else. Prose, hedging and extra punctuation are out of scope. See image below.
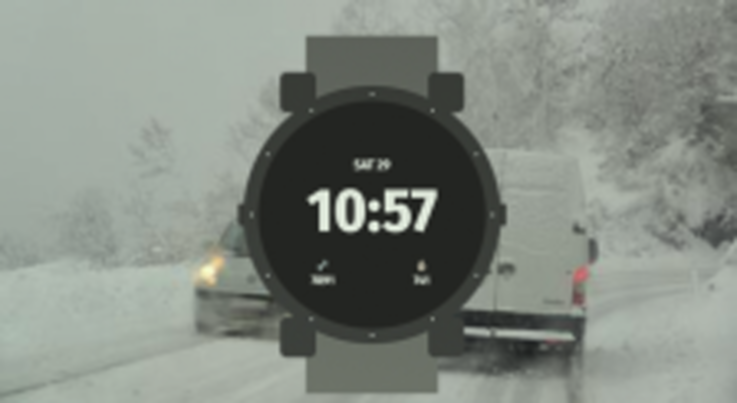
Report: 10.57
